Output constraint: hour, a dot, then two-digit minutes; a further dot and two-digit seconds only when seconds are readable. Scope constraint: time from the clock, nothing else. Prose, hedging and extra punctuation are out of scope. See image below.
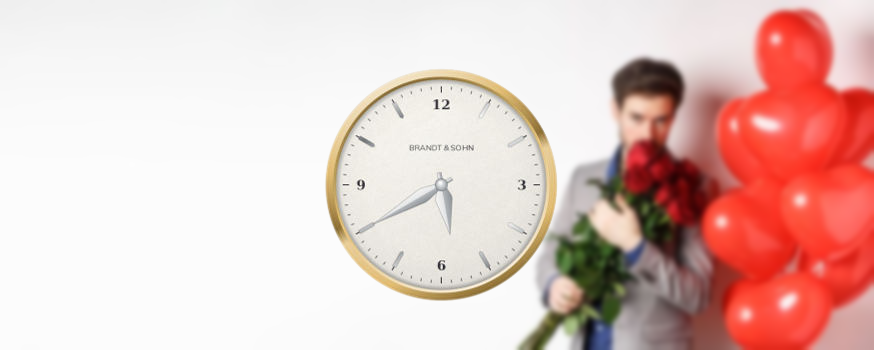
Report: 5.40
